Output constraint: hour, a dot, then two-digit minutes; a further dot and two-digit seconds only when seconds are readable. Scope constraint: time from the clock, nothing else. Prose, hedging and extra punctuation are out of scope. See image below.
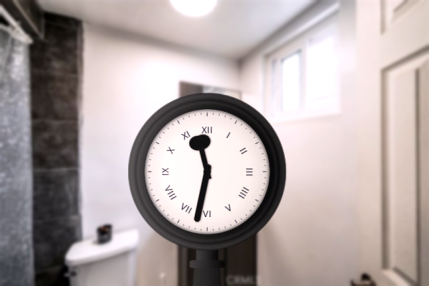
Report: 11.32
